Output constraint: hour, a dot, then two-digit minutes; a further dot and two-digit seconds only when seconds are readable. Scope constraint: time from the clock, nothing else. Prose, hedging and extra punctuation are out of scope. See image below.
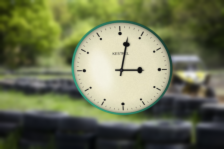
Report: 3.02
